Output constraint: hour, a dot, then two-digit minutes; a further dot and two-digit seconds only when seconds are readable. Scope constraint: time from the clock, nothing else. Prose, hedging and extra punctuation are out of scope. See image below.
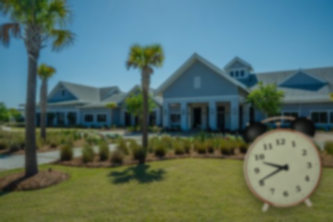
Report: 9.41
